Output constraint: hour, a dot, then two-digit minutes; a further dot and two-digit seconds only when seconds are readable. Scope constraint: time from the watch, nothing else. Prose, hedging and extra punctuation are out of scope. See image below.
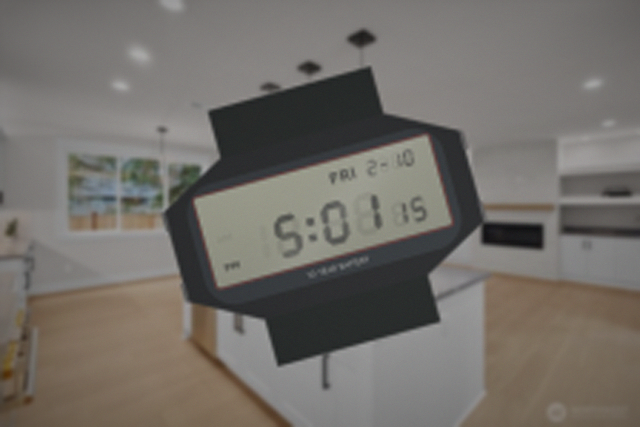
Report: 5.01.15
